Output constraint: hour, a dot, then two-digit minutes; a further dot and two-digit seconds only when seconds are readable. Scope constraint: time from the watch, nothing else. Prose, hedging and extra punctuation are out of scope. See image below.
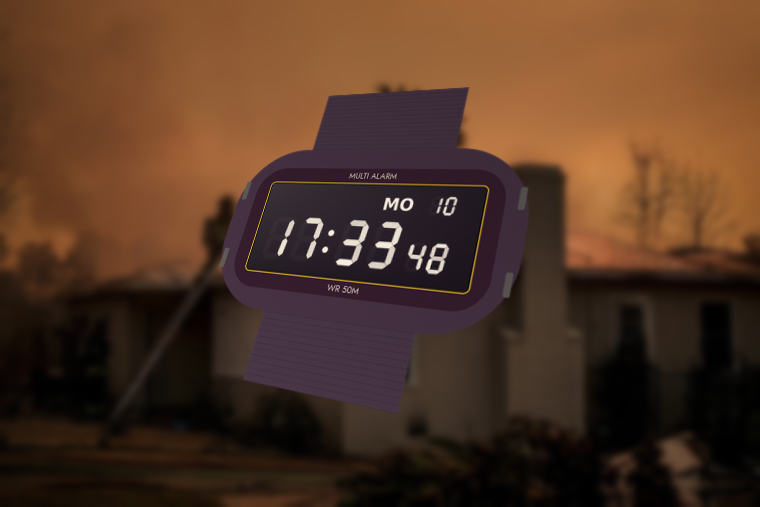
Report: 17.33.48
